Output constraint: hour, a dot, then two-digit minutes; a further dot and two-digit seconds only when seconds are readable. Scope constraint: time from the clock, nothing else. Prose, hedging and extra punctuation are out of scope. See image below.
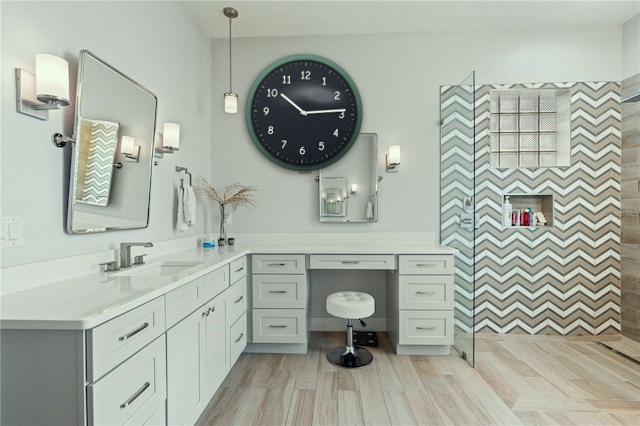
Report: 10.14
